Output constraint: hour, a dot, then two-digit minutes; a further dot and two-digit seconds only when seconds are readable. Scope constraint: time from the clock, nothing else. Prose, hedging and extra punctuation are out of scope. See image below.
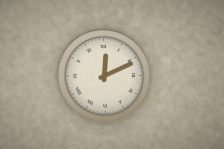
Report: 12.11
